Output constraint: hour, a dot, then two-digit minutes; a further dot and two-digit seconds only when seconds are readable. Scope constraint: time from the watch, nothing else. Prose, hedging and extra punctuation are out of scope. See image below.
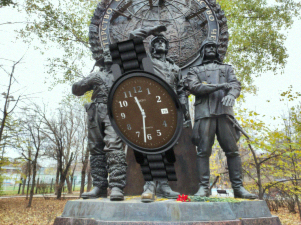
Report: 11.32
